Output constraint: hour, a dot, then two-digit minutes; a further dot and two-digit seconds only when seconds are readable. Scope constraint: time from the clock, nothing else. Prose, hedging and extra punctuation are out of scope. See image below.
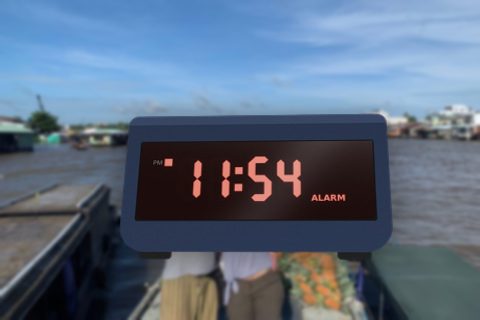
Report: 11.54
